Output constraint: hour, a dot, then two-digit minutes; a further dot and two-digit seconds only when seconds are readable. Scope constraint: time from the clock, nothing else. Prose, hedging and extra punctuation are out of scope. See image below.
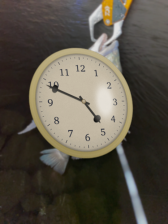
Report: 4.49
